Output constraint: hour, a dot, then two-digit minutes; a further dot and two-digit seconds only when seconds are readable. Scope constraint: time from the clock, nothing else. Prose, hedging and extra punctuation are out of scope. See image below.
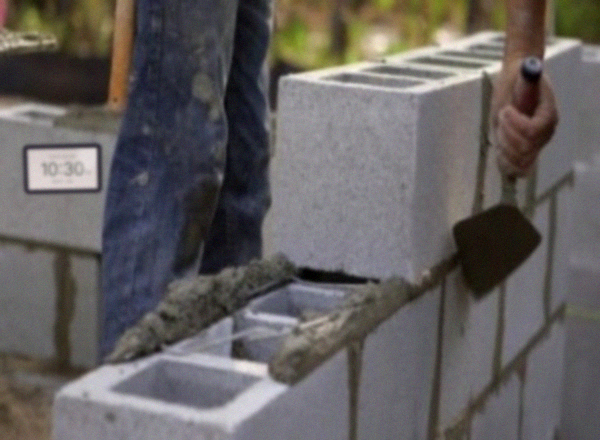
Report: 10.30
